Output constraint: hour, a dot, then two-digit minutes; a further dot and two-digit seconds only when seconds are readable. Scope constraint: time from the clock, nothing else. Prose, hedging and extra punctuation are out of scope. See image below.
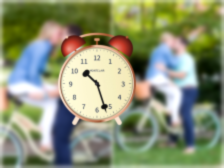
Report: 10.27
